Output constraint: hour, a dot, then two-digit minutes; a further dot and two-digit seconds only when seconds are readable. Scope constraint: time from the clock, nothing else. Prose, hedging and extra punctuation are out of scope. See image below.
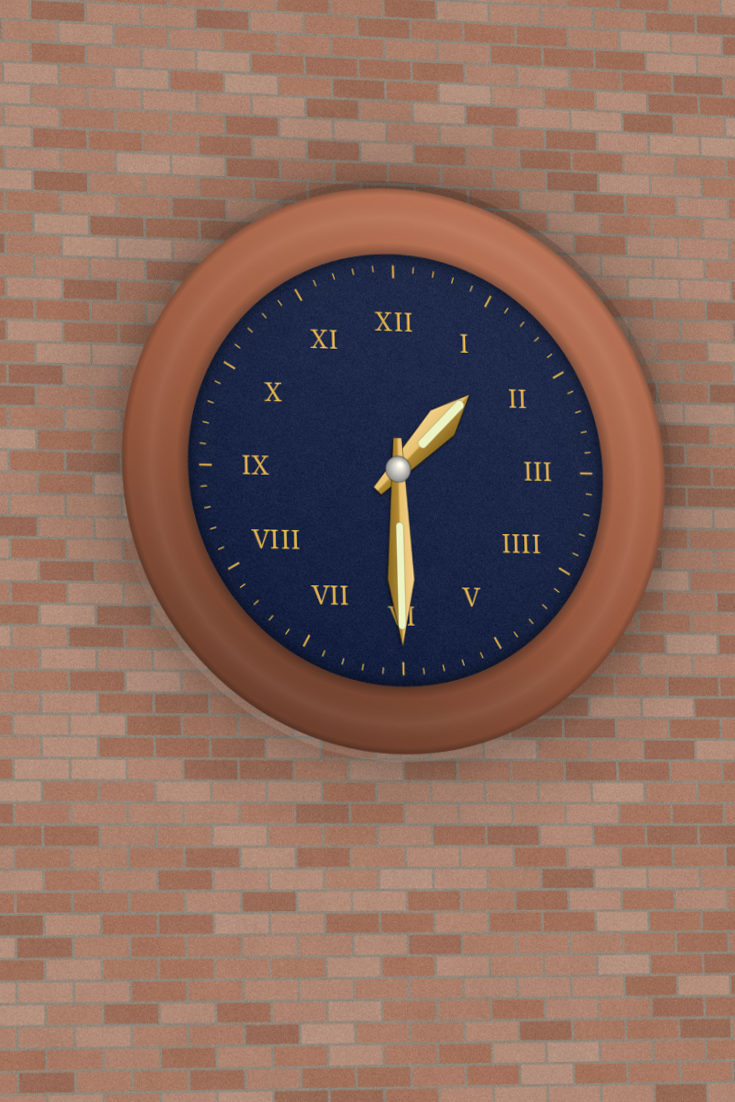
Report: 1.30
